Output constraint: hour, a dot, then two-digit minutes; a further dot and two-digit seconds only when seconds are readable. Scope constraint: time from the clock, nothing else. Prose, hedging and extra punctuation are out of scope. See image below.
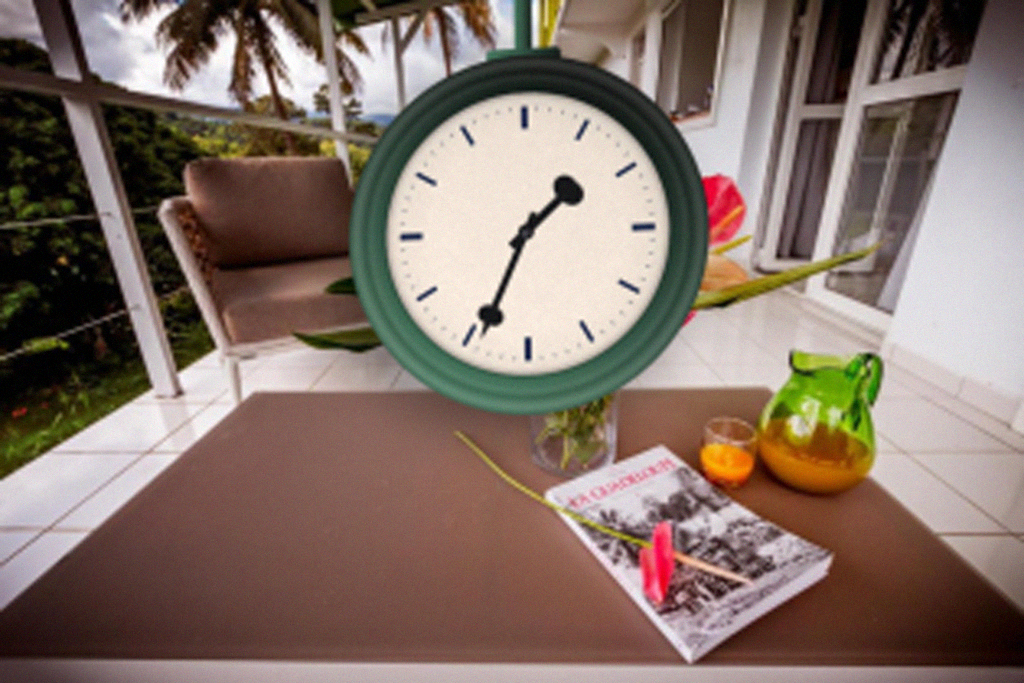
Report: 1.34
